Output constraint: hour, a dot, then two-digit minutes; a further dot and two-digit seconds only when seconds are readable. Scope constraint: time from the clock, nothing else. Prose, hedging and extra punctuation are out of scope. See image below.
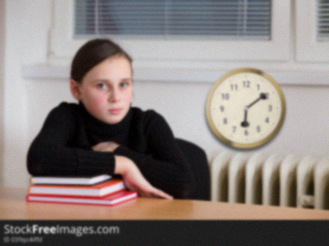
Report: 6.09
